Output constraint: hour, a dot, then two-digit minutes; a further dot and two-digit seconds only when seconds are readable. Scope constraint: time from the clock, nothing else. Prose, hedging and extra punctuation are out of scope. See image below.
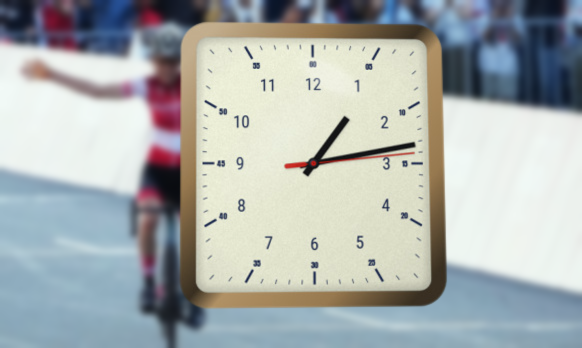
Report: 1.13.14
